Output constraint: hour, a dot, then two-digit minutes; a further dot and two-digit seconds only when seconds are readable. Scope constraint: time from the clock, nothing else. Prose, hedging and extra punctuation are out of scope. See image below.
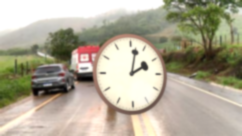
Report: 2.02
